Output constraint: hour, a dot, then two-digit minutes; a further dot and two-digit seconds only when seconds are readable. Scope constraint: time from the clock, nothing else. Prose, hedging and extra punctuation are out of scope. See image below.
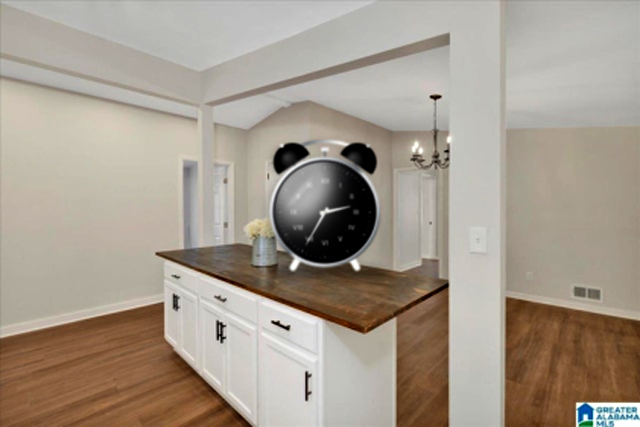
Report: 2.35
